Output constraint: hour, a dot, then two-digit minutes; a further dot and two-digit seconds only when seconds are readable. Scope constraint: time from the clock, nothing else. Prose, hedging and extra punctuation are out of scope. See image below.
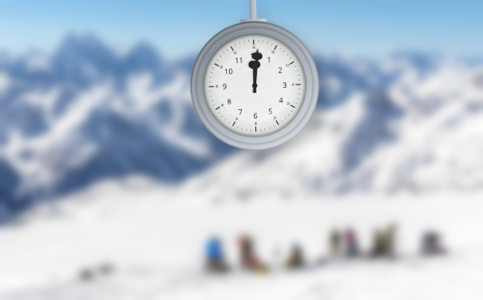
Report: 12.01
